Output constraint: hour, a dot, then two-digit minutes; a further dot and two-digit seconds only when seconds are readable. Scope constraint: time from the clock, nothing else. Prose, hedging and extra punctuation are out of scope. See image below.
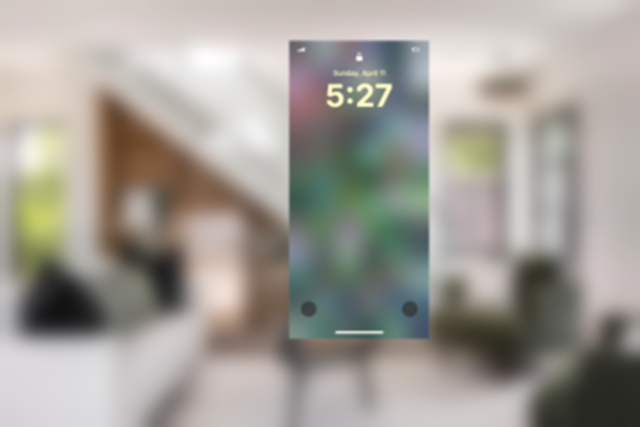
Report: 5.27
